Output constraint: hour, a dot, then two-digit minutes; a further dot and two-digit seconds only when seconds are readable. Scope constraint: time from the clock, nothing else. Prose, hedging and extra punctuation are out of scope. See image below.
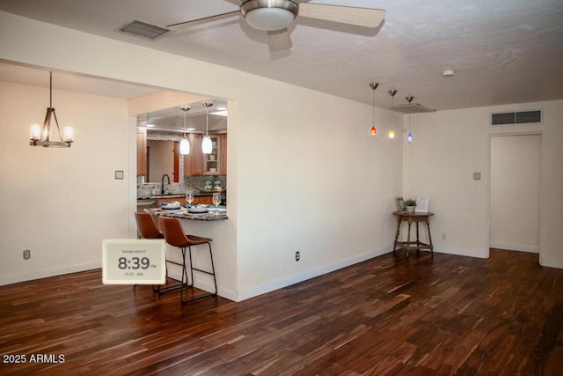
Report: 8.39
